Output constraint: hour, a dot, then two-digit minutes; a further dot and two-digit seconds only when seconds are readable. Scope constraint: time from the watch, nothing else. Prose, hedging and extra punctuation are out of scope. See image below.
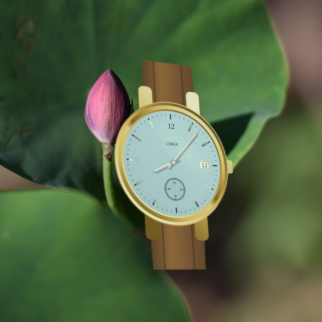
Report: 8.07
